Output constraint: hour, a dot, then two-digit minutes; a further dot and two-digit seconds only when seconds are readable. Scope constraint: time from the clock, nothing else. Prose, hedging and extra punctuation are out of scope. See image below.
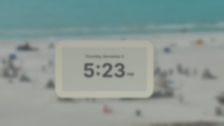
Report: 5.23
